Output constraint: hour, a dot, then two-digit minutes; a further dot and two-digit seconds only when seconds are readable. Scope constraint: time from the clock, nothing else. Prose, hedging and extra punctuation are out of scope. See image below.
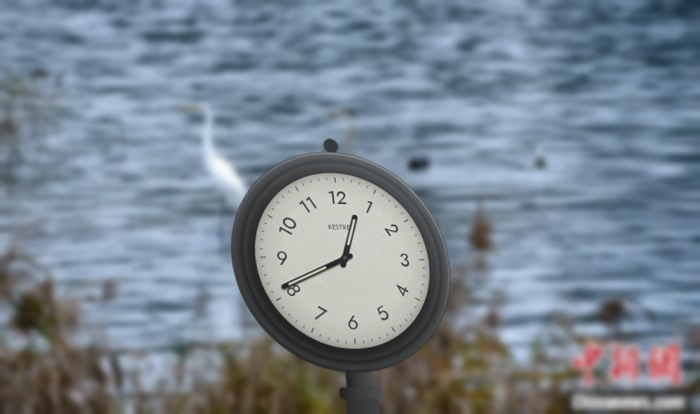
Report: 12.41
